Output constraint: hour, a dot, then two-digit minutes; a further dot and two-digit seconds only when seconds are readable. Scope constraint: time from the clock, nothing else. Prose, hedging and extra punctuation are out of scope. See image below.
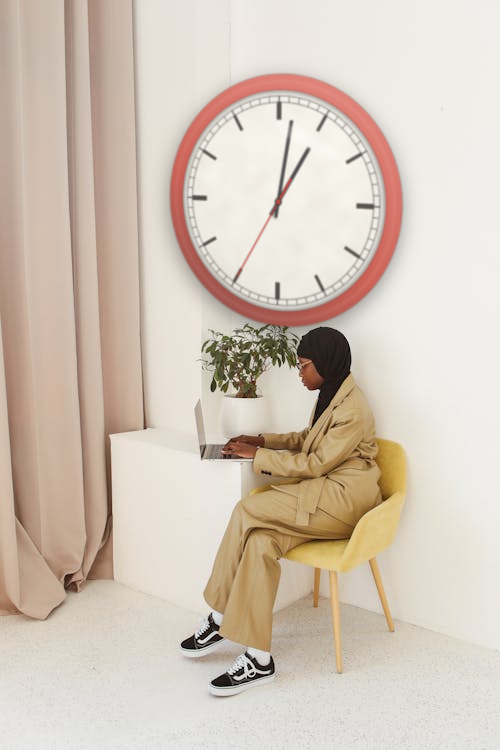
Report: 1.01.35
